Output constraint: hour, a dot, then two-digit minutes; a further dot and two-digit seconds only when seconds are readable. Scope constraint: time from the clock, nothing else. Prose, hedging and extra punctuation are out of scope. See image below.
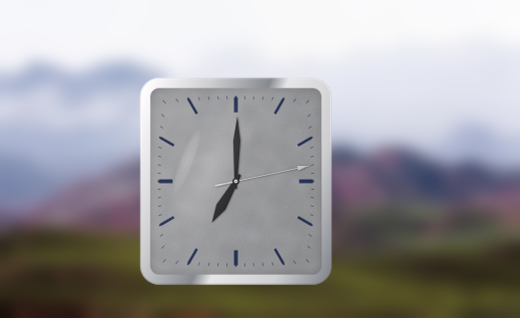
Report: 7.00.13
